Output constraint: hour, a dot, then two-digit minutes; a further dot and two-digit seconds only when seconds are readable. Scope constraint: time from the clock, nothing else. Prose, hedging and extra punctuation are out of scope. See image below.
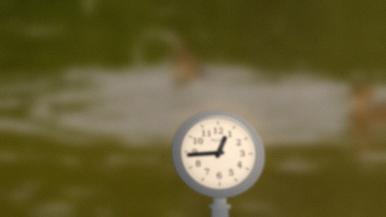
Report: 12.44
